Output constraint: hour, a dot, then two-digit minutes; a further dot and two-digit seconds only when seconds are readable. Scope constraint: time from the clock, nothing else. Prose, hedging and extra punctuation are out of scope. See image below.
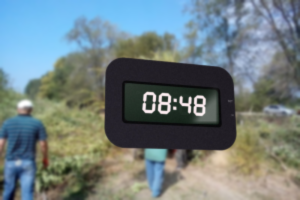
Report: 8.48
